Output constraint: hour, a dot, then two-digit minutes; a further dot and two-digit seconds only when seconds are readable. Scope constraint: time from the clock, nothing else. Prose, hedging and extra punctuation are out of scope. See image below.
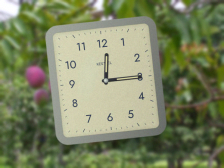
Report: 12.15
